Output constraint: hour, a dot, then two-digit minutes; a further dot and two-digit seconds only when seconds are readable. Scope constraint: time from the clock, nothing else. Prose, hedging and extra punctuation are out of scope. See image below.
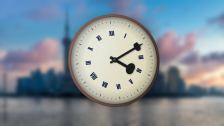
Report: 4.11
